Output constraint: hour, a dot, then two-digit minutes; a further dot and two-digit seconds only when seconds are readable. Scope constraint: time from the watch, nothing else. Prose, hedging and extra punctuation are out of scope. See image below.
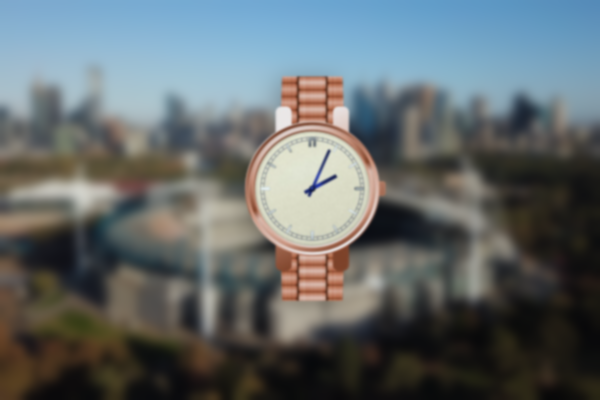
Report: 2.04
